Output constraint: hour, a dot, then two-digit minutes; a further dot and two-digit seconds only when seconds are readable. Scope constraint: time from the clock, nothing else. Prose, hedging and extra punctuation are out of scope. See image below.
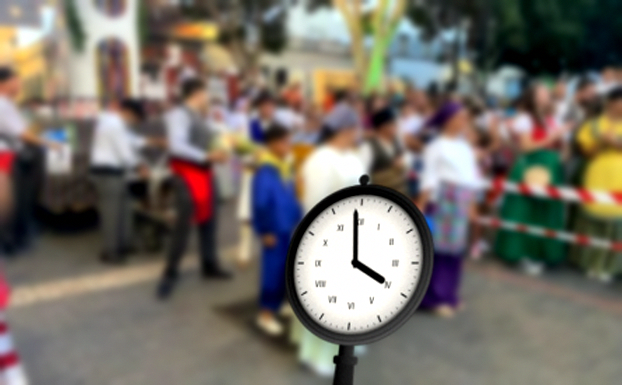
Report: 3.59
